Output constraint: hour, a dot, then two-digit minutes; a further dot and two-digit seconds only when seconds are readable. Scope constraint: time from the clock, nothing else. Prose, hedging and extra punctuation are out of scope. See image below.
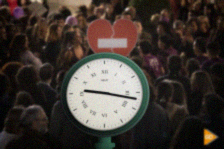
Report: 9.17
